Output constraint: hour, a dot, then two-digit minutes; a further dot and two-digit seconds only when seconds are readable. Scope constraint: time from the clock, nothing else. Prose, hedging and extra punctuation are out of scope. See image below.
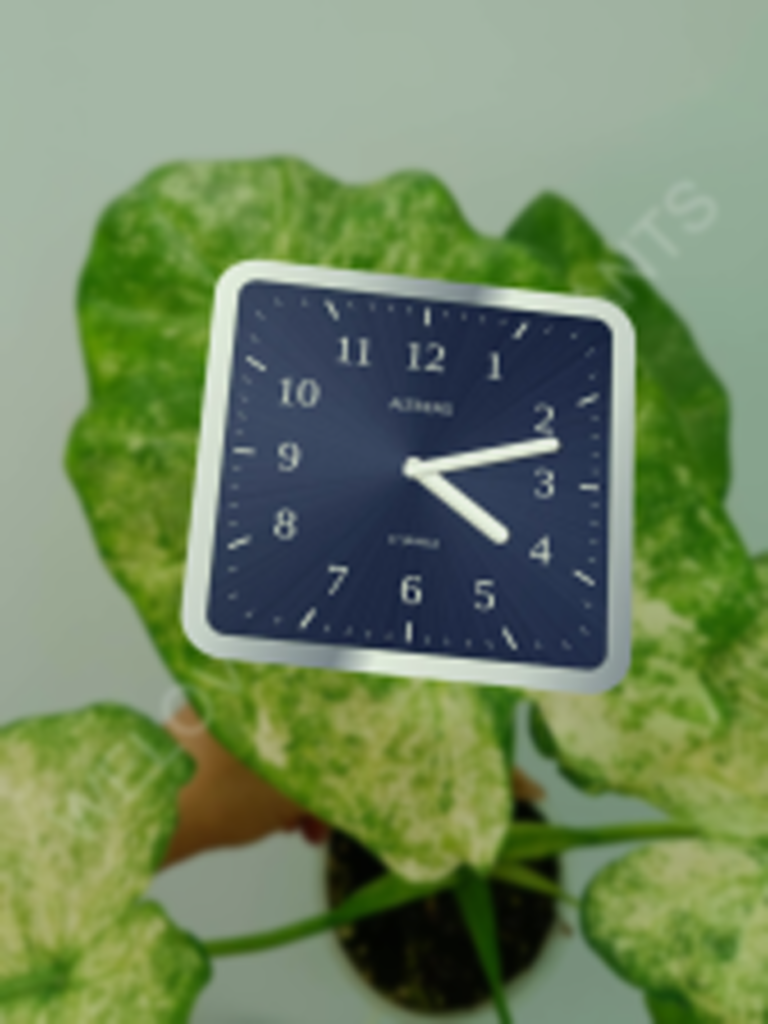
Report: 4.12
